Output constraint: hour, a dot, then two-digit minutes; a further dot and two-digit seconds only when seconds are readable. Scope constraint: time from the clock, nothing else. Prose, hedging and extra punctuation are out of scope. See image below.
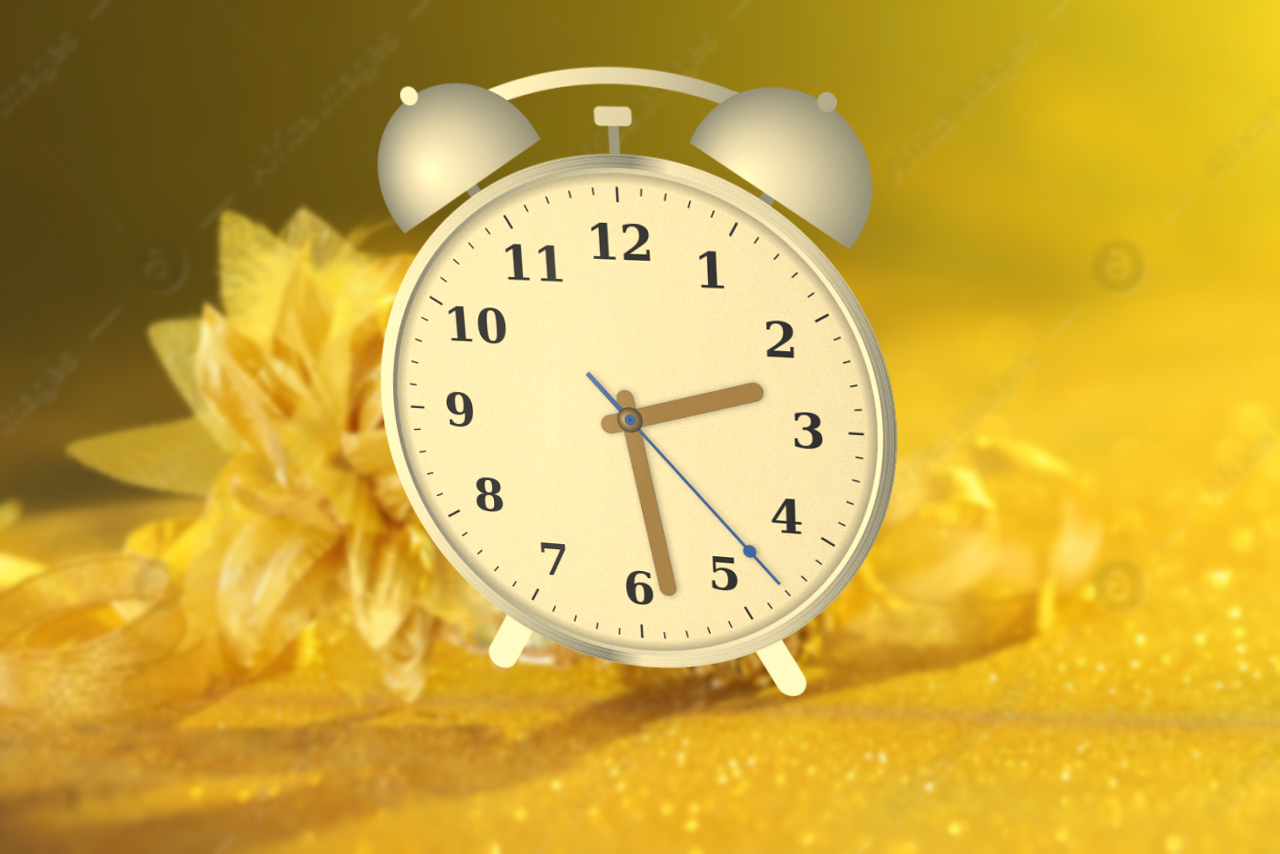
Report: 2.28.23
